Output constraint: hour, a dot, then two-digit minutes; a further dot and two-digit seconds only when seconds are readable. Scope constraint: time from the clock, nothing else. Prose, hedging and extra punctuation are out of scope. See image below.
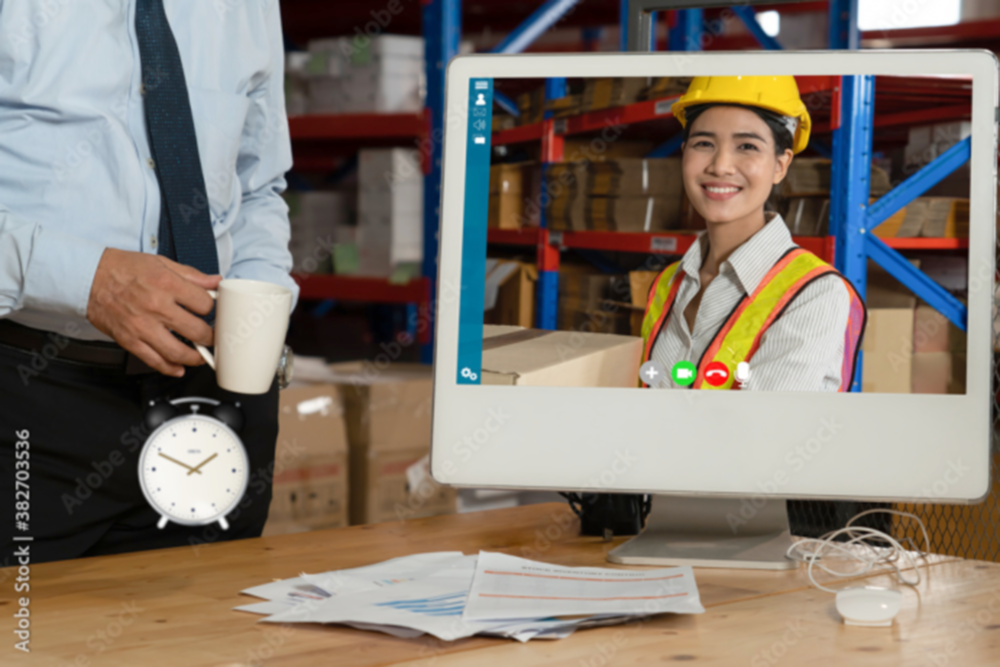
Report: 1.49
